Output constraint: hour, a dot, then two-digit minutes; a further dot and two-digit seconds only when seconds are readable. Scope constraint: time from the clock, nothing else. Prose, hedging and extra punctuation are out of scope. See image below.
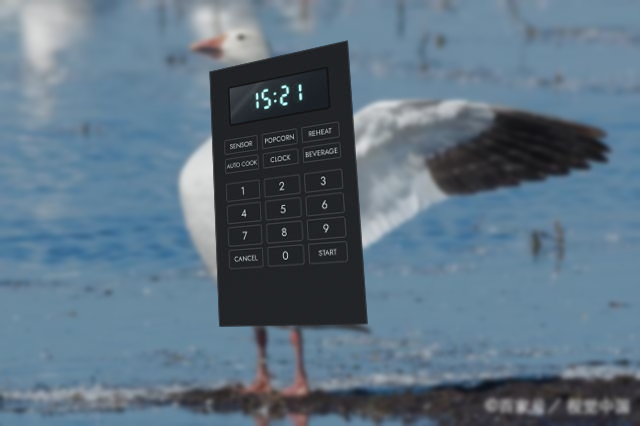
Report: 15.21
